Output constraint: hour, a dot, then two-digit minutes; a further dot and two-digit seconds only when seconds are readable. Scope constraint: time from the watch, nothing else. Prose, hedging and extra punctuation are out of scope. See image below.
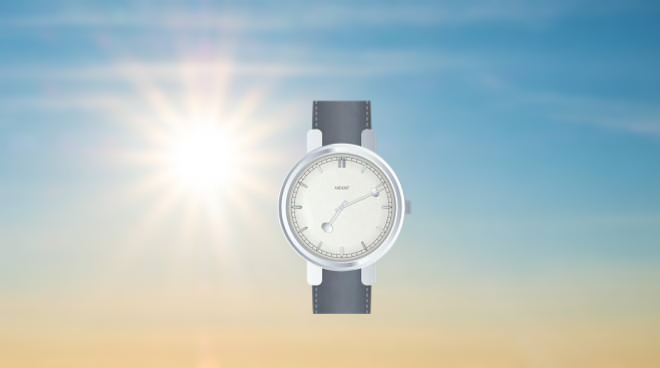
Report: 7.11
